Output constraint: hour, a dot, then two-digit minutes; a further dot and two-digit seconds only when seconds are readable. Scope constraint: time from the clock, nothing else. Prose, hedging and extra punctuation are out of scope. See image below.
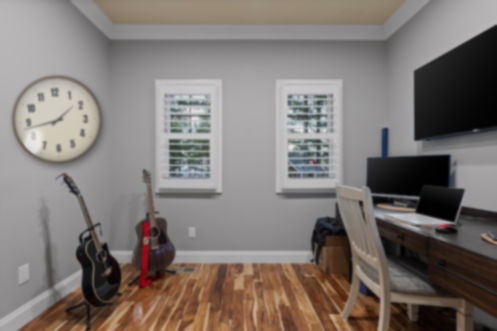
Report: 1.43
